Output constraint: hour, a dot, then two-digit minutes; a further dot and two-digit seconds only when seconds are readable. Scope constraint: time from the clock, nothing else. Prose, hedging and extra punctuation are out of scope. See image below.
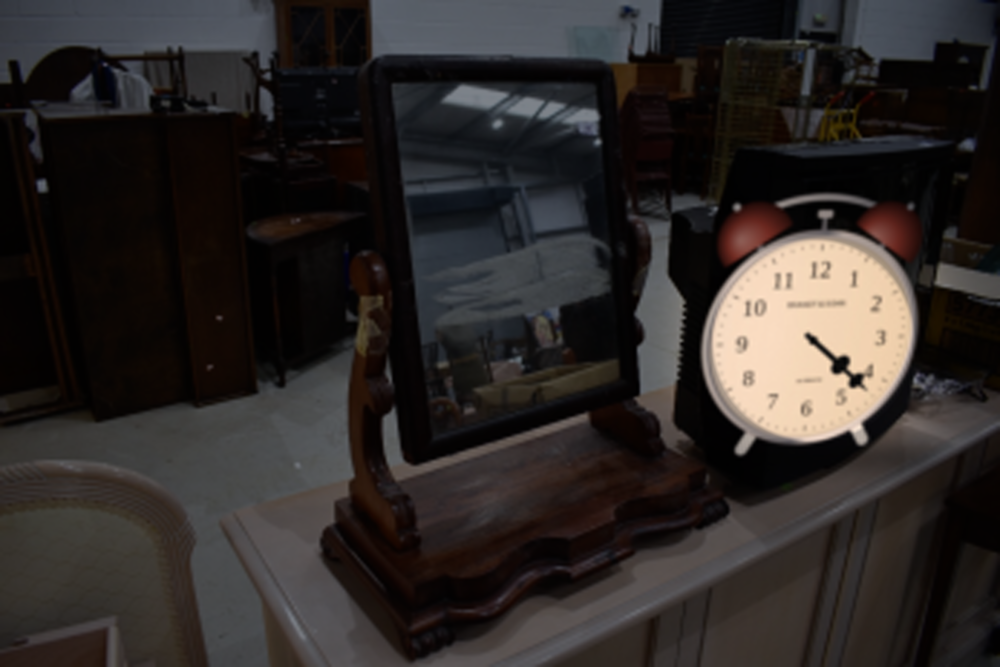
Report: 4.22
